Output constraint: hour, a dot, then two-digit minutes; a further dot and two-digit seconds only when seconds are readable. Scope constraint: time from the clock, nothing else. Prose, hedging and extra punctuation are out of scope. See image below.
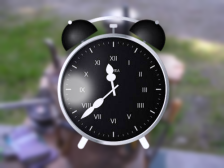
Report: 11.38
